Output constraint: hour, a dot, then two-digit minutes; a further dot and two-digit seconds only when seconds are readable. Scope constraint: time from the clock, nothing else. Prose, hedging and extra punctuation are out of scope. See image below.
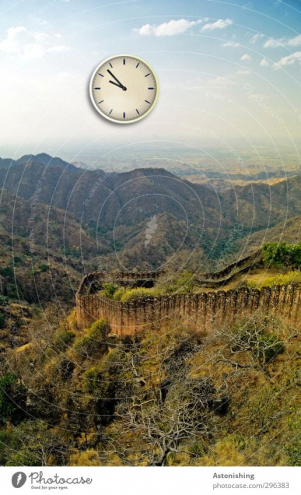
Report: 9.53
